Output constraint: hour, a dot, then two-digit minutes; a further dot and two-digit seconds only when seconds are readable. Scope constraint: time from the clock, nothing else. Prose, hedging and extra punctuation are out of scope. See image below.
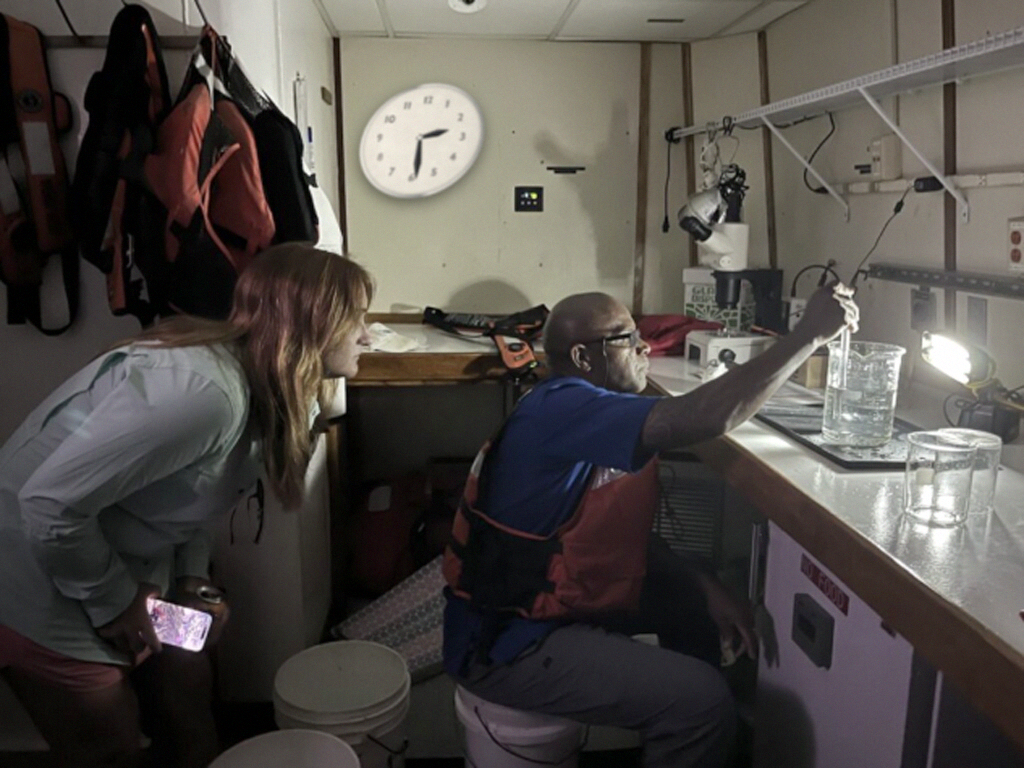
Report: 2.29
